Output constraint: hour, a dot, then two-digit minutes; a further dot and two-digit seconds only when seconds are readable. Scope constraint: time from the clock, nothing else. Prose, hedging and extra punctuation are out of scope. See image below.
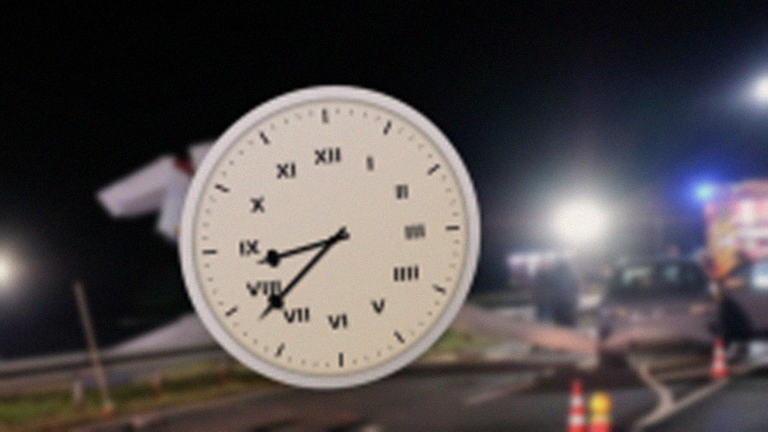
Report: 8.38
